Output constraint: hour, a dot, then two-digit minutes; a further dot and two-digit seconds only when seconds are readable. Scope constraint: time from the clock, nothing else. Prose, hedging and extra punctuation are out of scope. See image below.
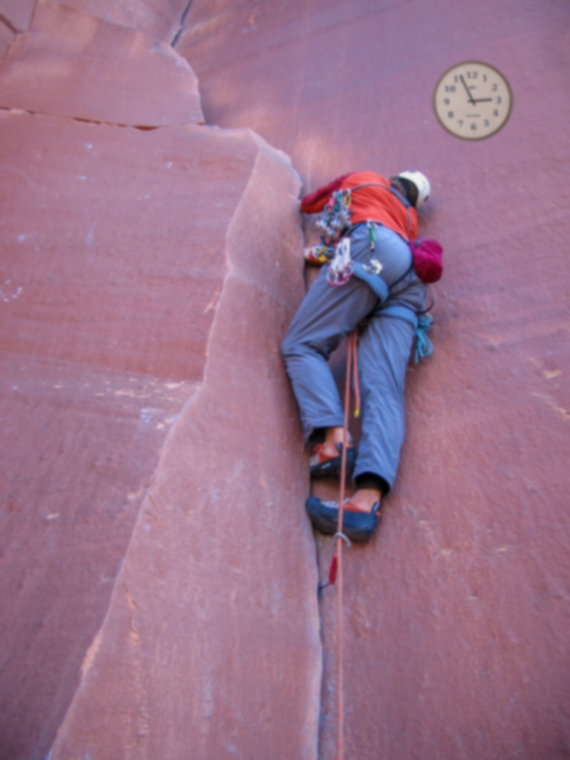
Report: 2.56
